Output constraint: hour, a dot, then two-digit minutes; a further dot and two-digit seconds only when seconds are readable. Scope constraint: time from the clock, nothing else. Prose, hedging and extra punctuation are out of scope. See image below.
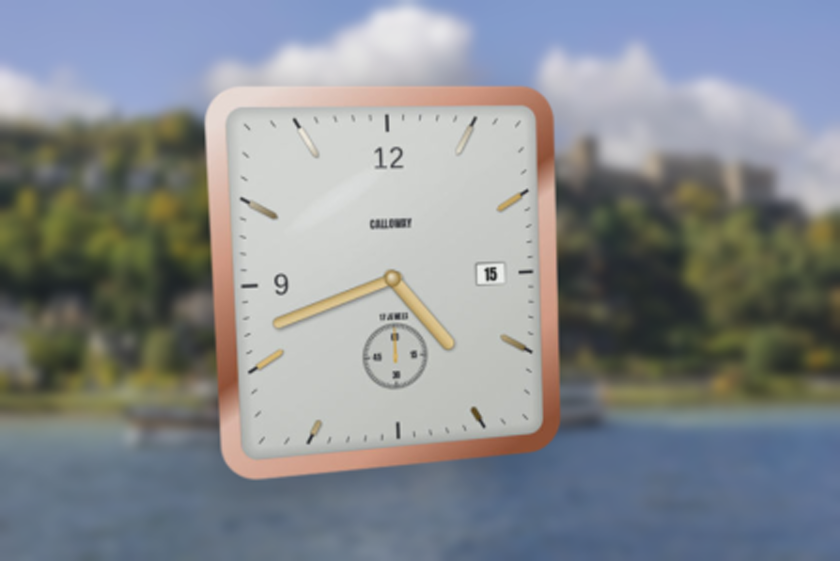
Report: 4.42
